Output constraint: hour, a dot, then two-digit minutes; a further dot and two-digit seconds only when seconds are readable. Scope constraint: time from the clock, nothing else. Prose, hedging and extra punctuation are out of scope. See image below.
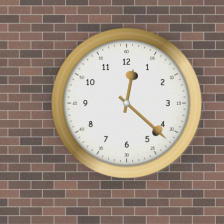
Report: 12.22
